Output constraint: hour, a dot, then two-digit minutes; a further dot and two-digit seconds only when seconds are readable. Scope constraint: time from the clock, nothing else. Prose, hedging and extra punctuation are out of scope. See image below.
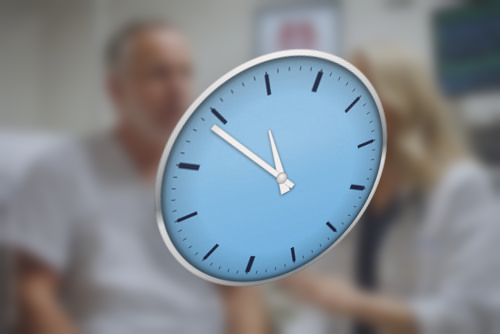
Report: 10.49
